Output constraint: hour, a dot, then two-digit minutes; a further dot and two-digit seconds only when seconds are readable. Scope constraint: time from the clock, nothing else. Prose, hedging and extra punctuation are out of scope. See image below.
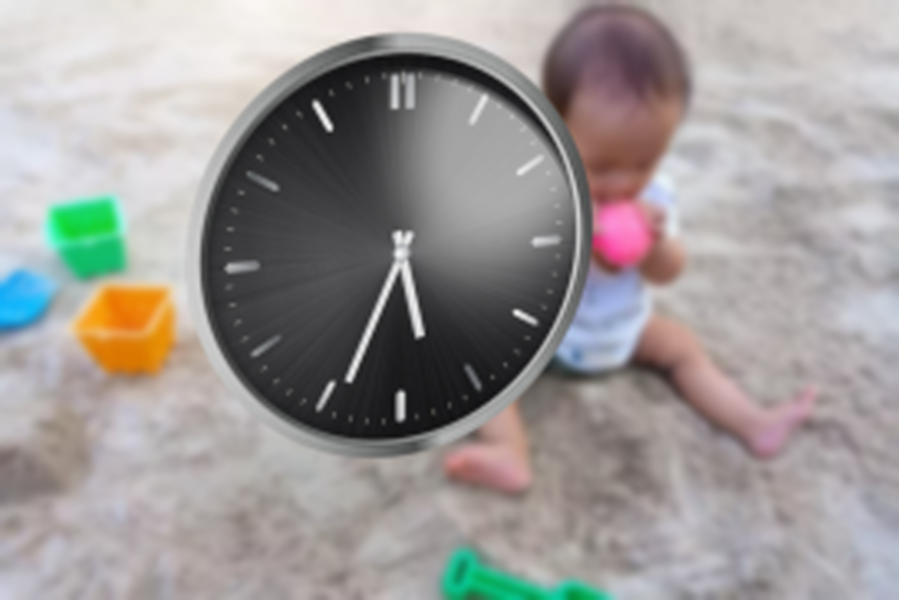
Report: 5.34
